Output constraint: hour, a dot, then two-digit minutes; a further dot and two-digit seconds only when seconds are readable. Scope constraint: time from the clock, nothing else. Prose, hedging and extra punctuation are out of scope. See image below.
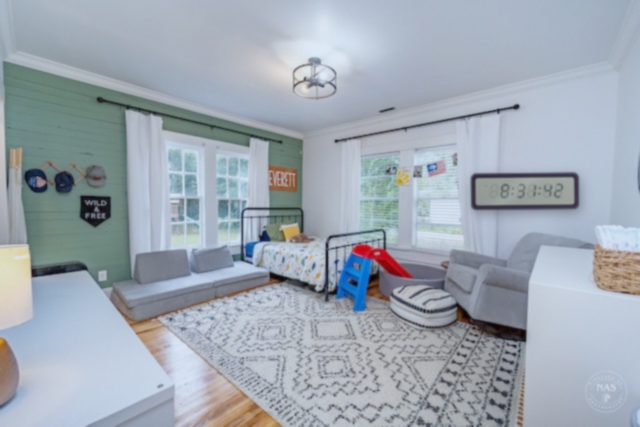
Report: 8.31.42
